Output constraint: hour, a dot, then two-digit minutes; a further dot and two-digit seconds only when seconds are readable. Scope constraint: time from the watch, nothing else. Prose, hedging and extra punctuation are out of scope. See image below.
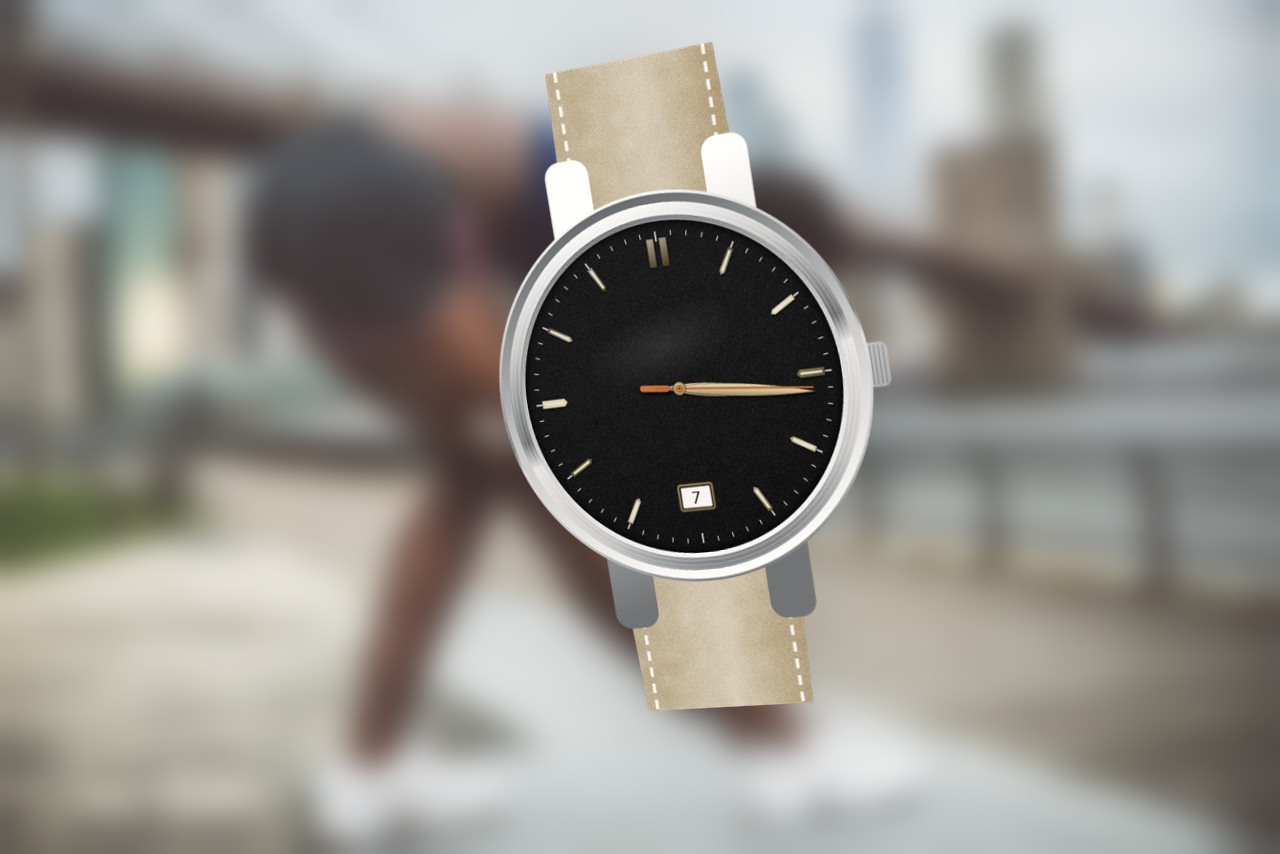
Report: 3.16.16
